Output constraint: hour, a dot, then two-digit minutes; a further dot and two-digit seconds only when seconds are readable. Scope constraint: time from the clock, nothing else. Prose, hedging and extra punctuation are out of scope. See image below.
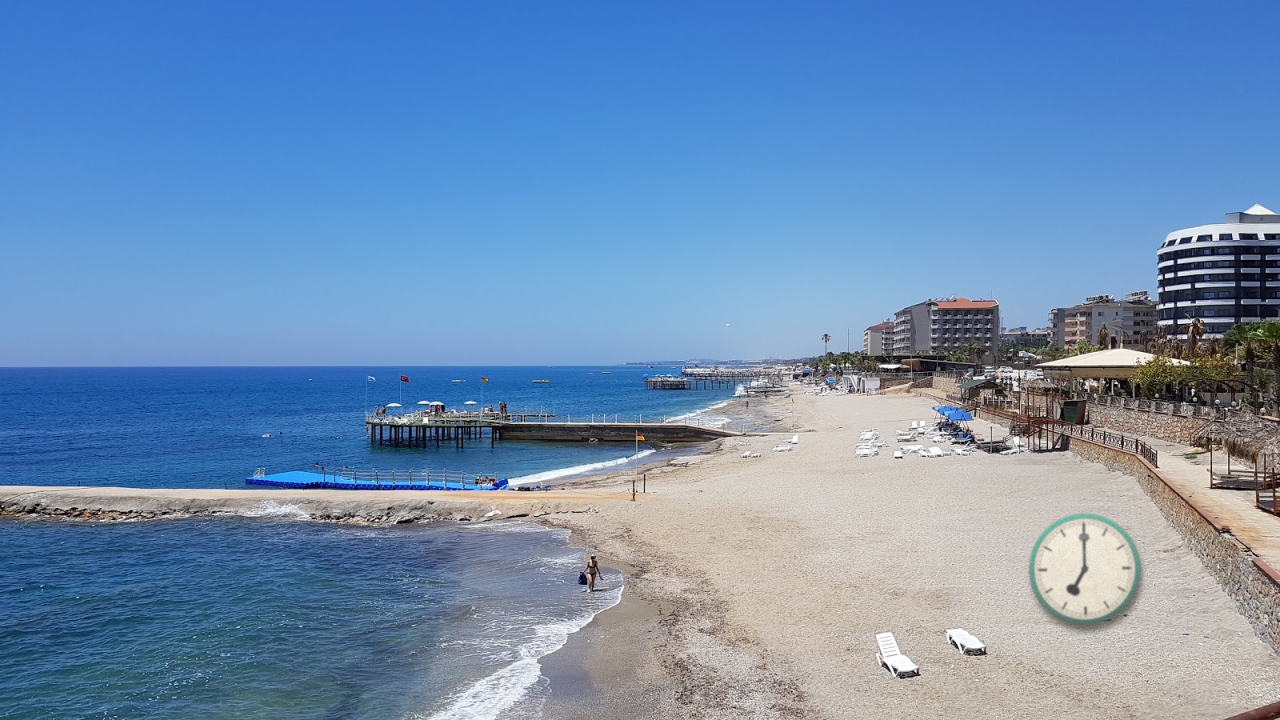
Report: 7.00
